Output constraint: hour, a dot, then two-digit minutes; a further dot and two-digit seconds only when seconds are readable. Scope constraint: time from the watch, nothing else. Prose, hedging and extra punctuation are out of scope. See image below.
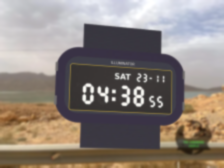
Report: 4.38.55
